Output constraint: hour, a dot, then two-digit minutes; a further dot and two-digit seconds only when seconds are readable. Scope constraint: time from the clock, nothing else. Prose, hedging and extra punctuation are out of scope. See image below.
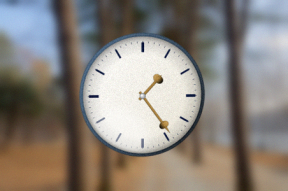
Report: 1.24
